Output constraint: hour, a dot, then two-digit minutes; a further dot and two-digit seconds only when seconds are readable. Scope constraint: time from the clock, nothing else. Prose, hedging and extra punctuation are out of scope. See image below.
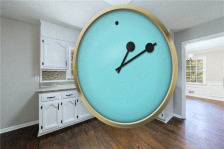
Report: 1.11
